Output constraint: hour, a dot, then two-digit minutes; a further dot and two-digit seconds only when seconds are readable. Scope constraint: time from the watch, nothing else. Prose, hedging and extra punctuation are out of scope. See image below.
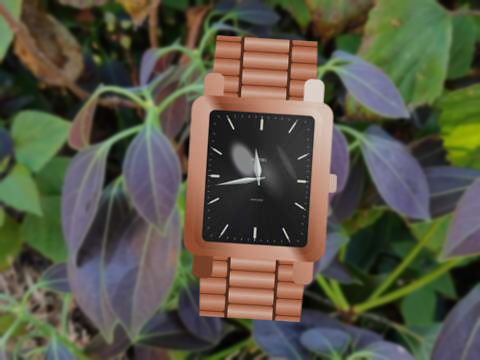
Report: 11.43
